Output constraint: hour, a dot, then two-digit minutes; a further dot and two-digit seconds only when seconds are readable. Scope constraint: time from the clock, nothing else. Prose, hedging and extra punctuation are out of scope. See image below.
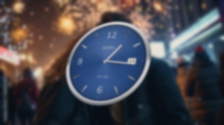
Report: 1.16
